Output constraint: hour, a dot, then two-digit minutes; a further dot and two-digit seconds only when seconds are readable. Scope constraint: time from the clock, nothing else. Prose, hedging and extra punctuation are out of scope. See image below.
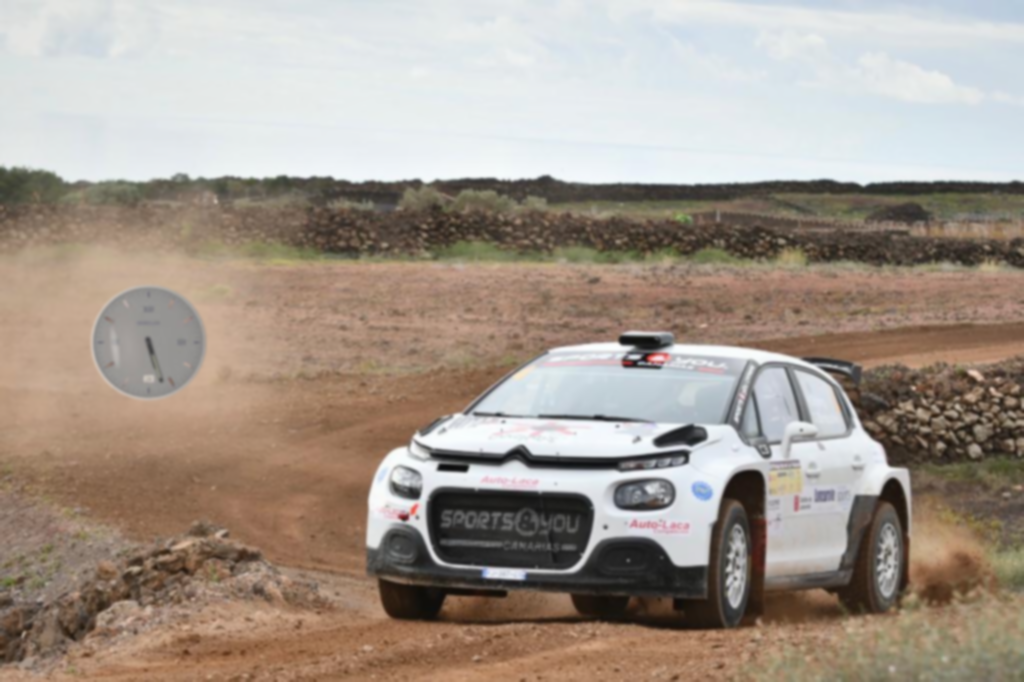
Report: 5.27
